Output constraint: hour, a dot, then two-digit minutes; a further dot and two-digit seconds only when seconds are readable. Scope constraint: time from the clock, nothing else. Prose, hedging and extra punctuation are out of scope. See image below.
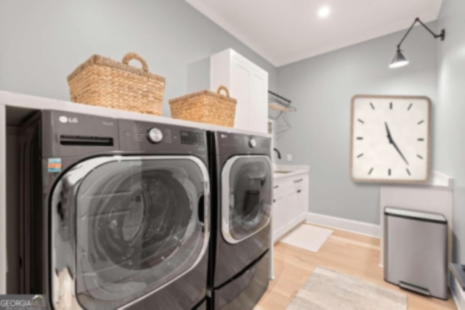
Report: 11.24
